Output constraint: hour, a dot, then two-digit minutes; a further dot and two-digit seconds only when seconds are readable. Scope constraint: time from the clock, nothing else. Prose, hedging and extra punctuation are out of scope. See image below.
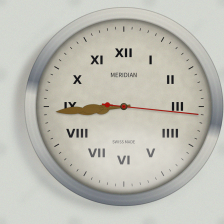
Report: 8.44.16
